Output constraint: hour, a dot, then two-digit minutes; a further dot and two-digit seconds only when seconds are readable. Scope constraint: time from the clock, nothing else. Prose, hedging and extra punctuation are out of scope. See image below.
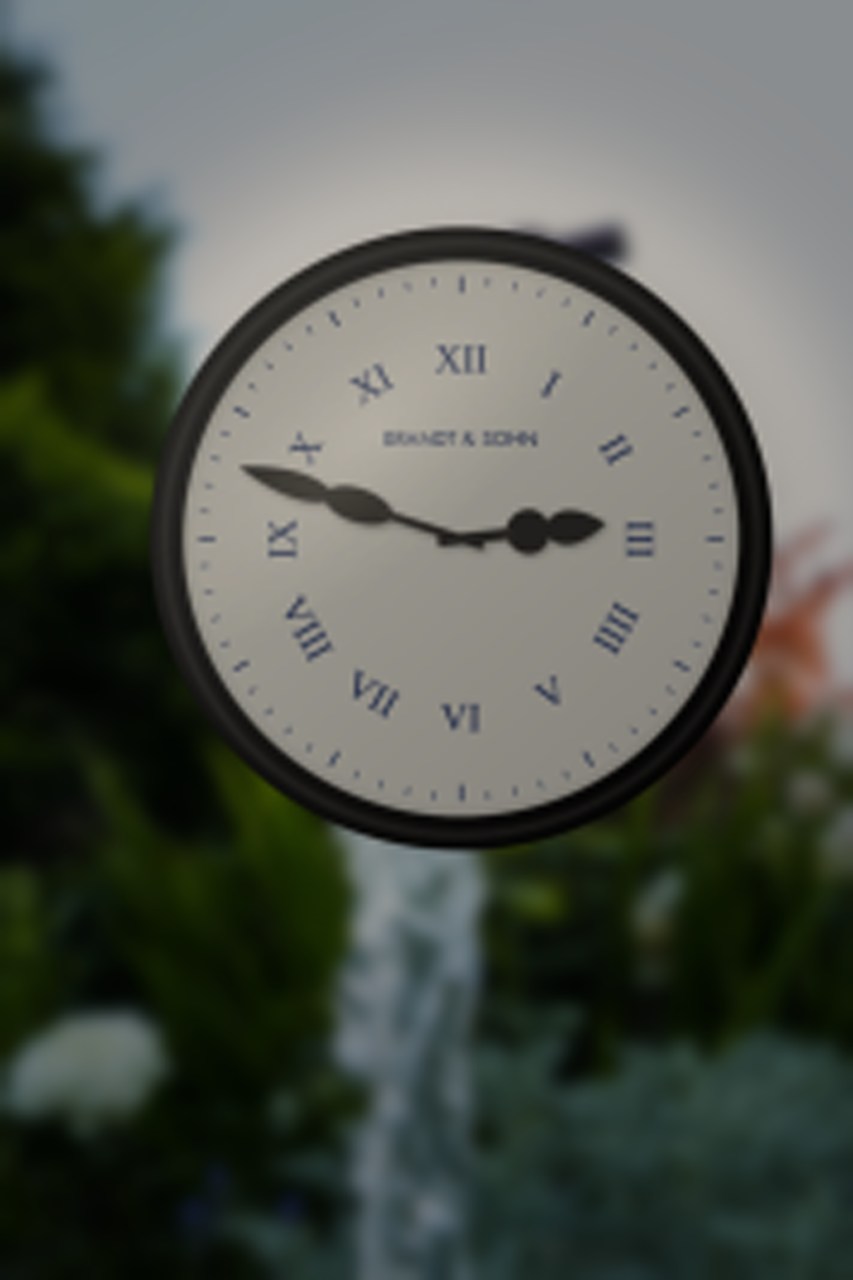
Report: 2.48
